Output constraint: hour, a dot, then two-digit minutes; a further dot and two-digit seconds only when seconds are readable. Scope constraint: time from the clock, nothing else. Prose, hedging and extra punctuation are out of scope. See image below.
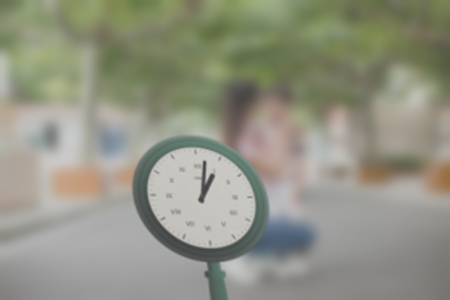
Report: 1.02
